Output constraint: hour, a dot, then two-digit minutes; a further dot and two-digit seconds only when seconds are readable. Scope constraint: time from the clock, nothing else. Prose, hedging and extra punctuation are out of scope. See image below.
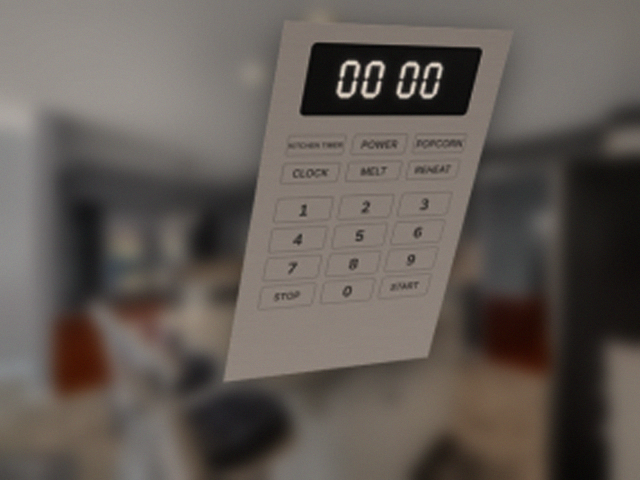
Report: 0.00
